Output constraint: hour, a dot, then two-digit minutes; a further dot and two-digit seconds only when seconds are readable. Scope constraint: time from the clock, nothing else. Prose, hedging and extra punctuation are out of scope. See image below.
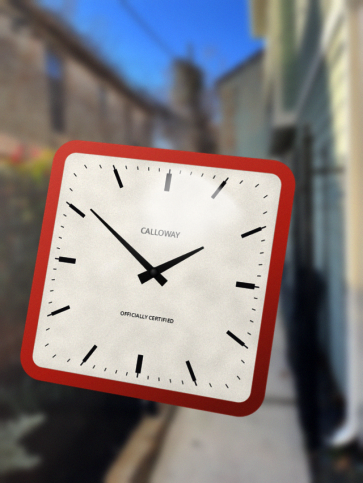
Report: 1.51
